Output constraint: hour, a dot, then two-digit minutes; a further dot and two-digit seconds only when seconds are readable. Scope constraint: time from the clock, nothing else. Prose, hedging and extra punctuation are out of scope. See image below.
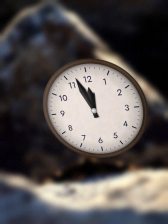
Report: 11.57
